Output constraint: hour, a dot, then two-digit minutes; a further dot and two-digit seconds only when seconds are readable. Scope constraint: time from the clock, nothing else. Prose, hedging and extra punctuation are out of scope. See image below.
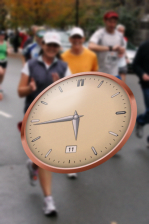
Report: 5.44
